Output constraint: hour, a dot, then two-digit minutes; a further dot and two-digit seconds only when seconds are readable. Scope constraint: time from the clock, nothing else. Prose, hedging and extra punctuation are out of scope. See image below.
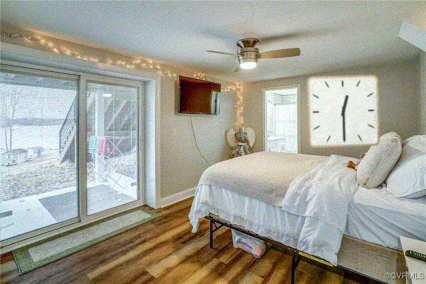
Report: 12.30
